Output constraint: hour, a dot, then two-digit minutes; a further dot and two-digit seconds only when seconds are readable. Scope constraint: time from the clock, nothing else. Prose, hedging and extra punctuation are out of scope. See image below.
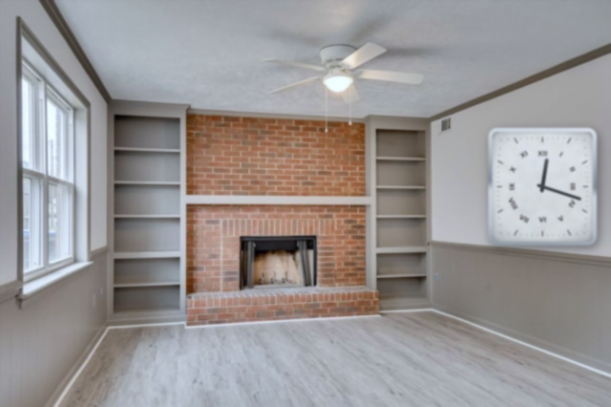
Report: 12.18
